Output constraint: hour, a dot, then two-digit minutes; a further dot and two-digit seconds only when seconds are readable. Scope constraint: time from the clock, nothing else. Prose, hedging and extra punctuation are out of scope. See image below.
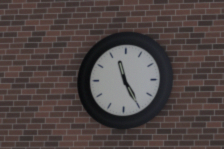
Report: 11.25
